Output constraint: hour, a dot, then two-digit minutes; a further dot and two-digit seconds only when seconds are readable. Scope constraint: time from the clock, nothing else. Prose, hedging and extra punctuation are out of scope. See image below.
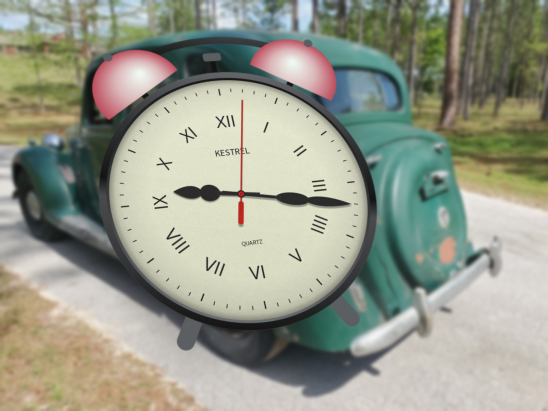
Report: 9.17.02
